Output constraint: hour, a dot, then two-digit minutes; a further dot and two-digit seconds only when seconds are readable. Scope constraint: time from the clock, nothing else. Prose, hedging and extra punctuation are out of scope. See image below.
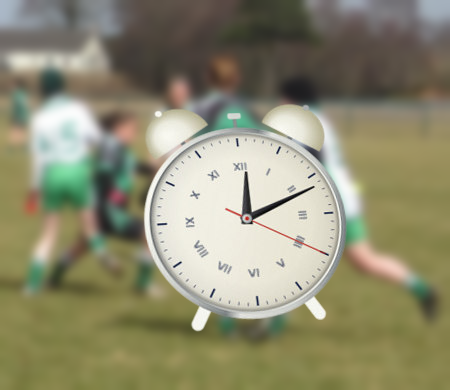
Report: 12.11.20
